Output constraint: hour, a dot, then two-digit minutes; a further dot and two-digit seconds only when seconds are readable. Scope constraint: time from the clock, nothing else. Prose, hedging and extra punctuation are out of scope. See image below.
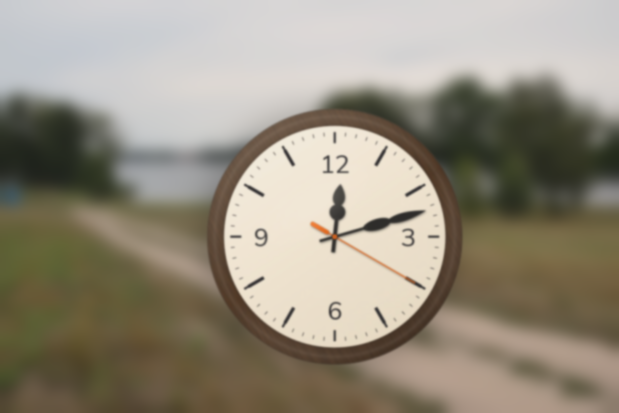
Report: 12.12.20
